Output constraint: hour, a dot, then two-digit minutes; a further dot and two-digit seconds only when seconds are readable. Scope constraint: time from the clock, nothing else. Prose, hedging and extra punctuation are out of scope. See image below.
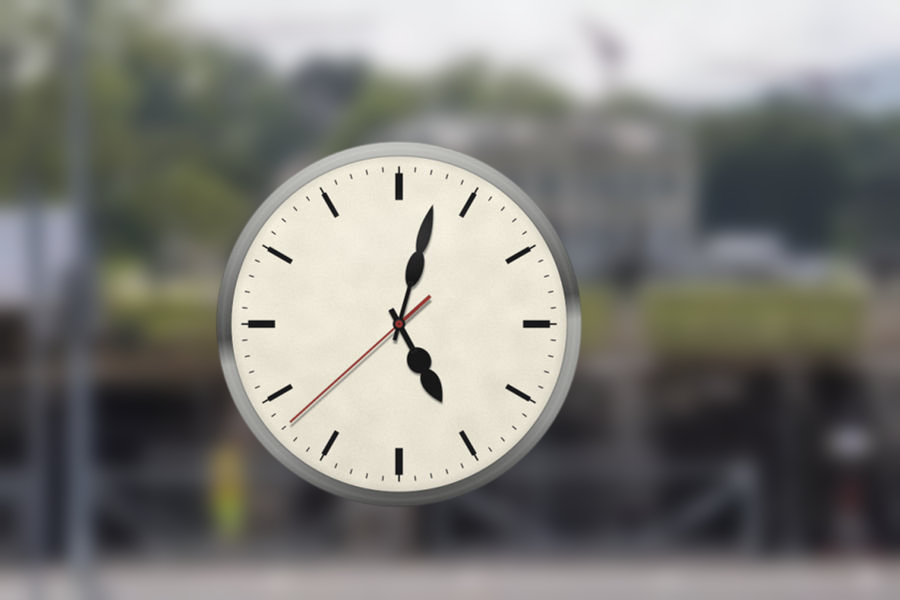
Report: 5.02.38
